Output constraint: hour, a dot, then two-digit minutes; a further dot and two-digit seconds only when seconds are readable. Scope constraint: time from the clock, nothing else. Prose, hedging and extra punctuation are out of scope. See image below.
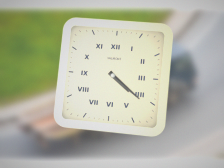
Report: 4.21
